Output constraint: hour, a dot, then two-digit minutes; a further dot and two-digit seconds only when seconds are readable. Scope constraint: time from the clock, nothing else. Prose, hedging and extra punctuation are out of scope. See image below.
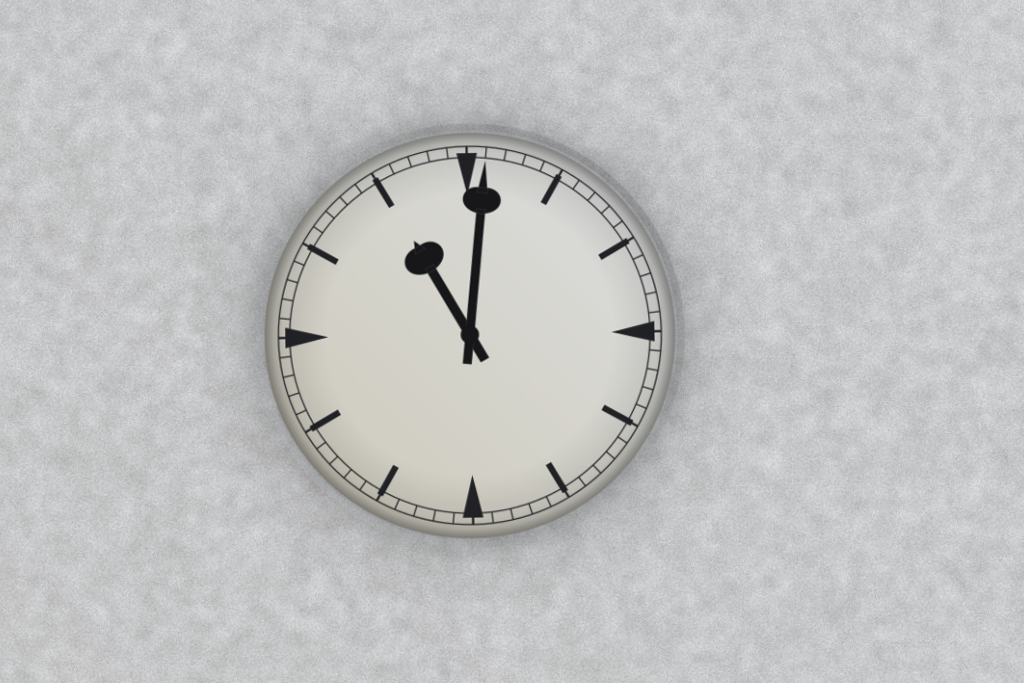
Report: 11.01
